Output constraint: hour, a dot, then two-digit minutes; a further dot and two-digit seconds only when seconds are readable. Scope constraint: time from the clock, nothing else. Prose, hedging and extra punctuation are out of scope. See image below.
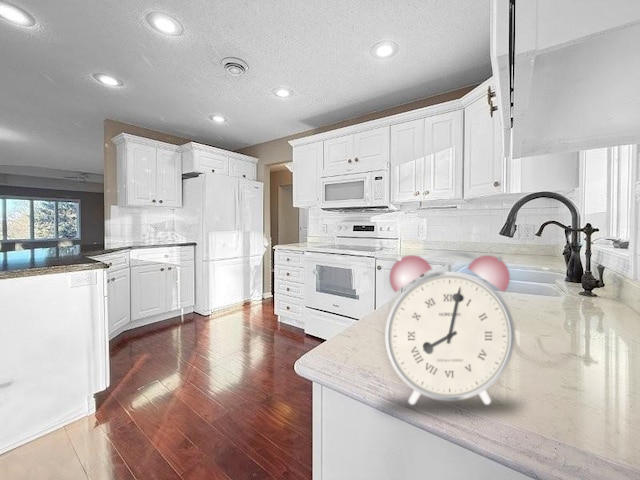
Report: 8.02
